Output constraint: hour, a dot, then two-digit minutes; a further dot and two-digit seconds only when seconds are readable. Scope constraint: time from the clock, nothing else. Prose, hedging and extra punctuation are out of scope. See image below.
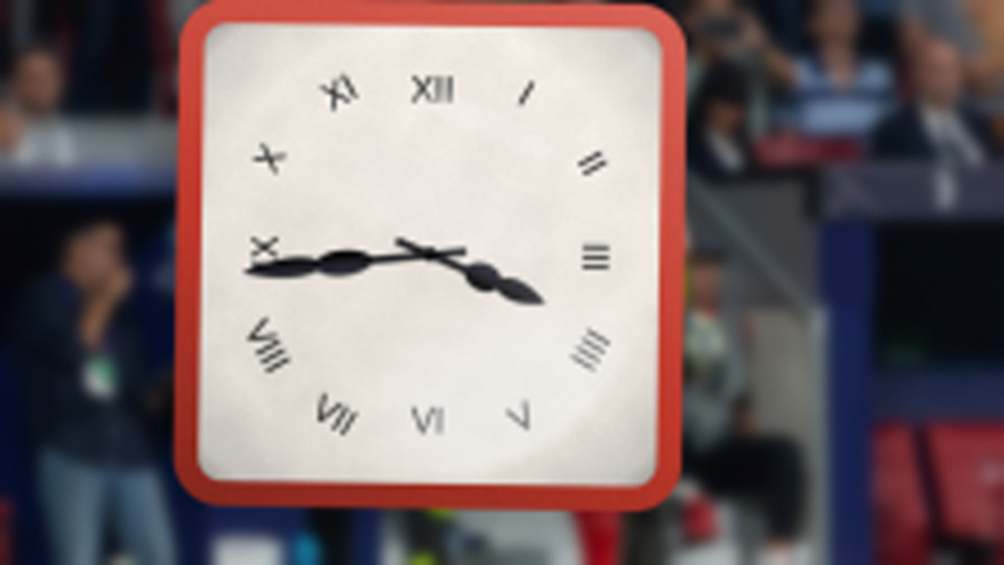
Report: 3.44
